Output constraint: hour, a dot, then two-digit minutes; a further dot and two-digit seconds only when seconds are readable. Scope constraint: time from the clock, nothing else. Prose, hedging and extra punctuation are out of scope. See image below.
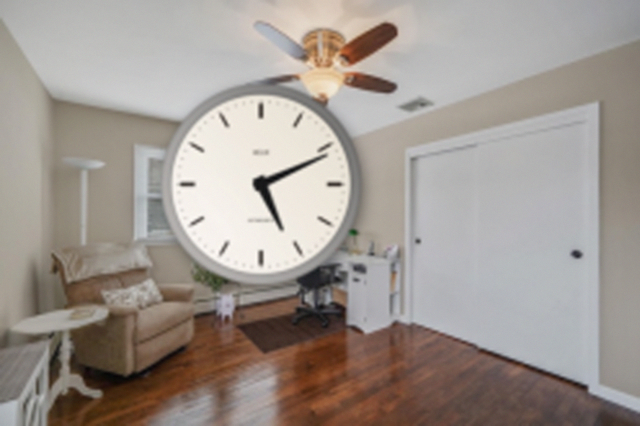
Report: 5.11
